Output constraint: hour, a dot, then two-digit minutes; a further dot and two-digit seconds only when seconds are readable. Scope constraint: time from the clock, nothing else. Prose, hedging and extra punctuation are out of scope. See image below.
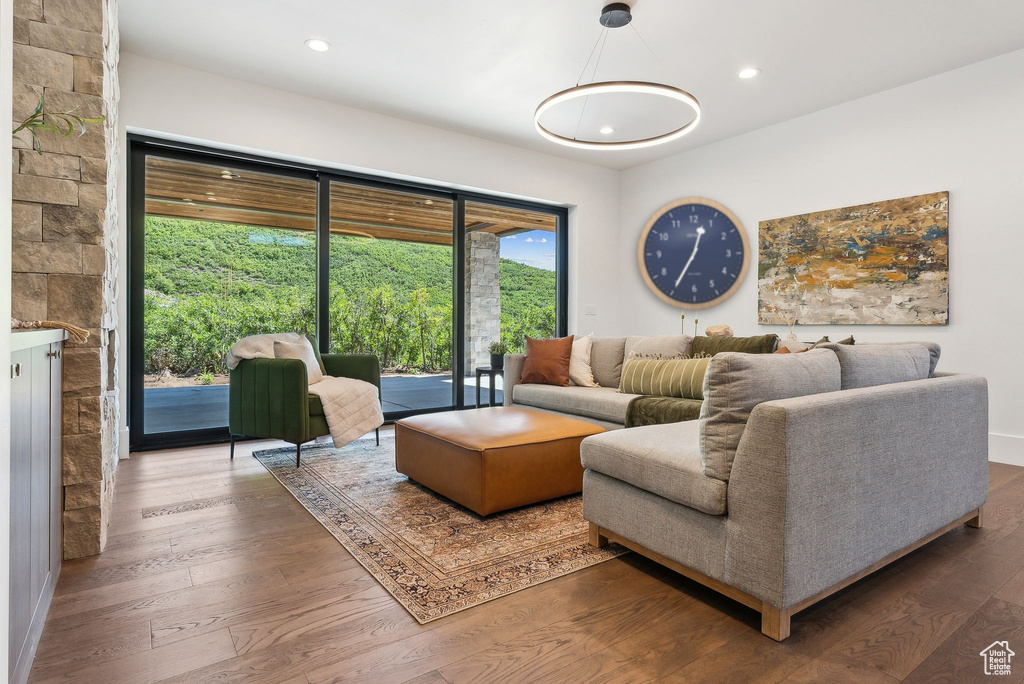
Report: 12.35
